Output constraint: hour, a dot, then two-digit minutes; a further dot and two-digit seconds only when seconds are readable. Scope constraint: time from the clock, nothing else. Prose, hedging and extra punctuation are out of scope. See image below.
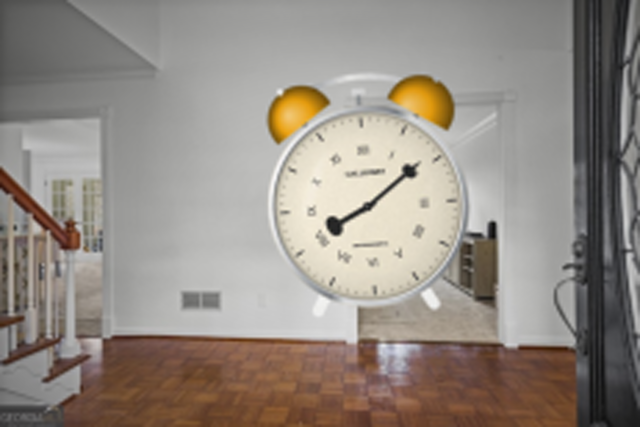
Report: 8.09
